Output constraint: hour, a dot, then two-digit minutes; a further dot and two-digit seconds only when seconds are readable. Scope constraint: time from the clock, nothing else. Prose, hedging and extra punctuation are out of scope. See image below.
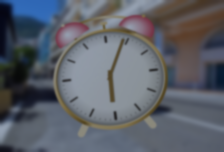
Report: 6.04
